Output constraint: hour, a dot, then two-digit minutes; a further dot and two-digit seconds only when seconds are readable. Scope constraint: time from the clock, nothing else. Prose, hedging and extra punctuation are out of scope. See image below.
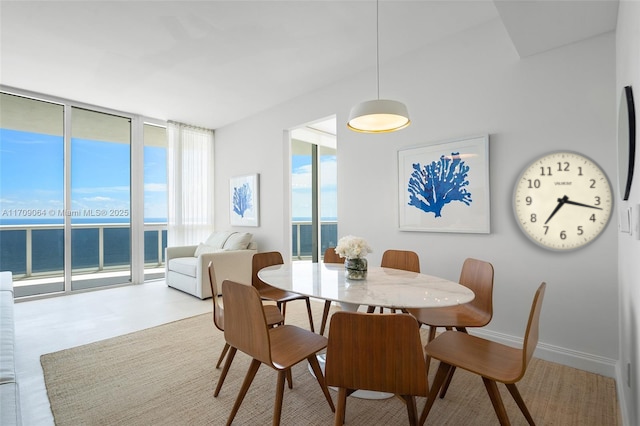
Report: 7.17
